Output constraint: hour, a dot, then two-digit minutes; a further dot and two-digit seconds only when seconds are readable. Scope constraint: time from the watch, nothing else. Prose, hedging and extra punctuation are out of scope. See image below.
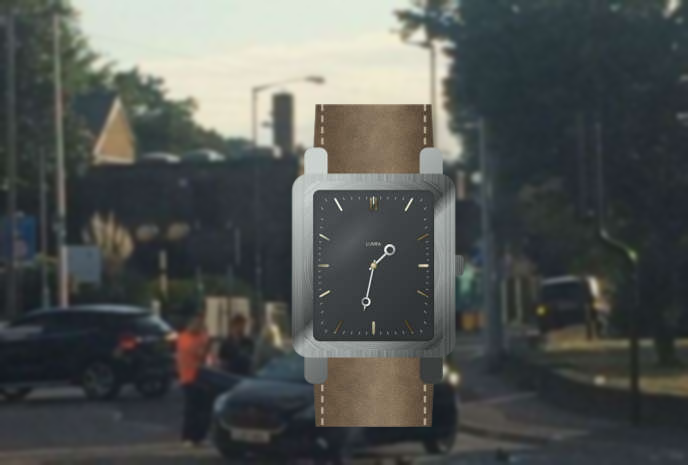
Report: 1.32
